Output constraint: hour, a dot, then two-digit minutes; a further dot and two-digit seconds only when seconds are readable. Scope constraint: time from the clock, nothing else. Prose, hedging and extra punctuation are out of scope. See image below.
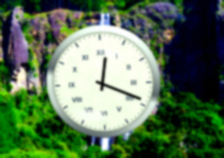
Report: 12.19
